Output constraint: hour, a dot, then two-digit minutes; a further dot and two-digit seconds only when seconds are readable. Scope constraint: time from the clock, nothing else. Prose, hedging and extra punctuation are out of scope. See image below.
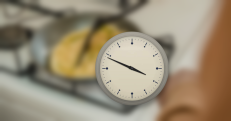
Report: 3.49
